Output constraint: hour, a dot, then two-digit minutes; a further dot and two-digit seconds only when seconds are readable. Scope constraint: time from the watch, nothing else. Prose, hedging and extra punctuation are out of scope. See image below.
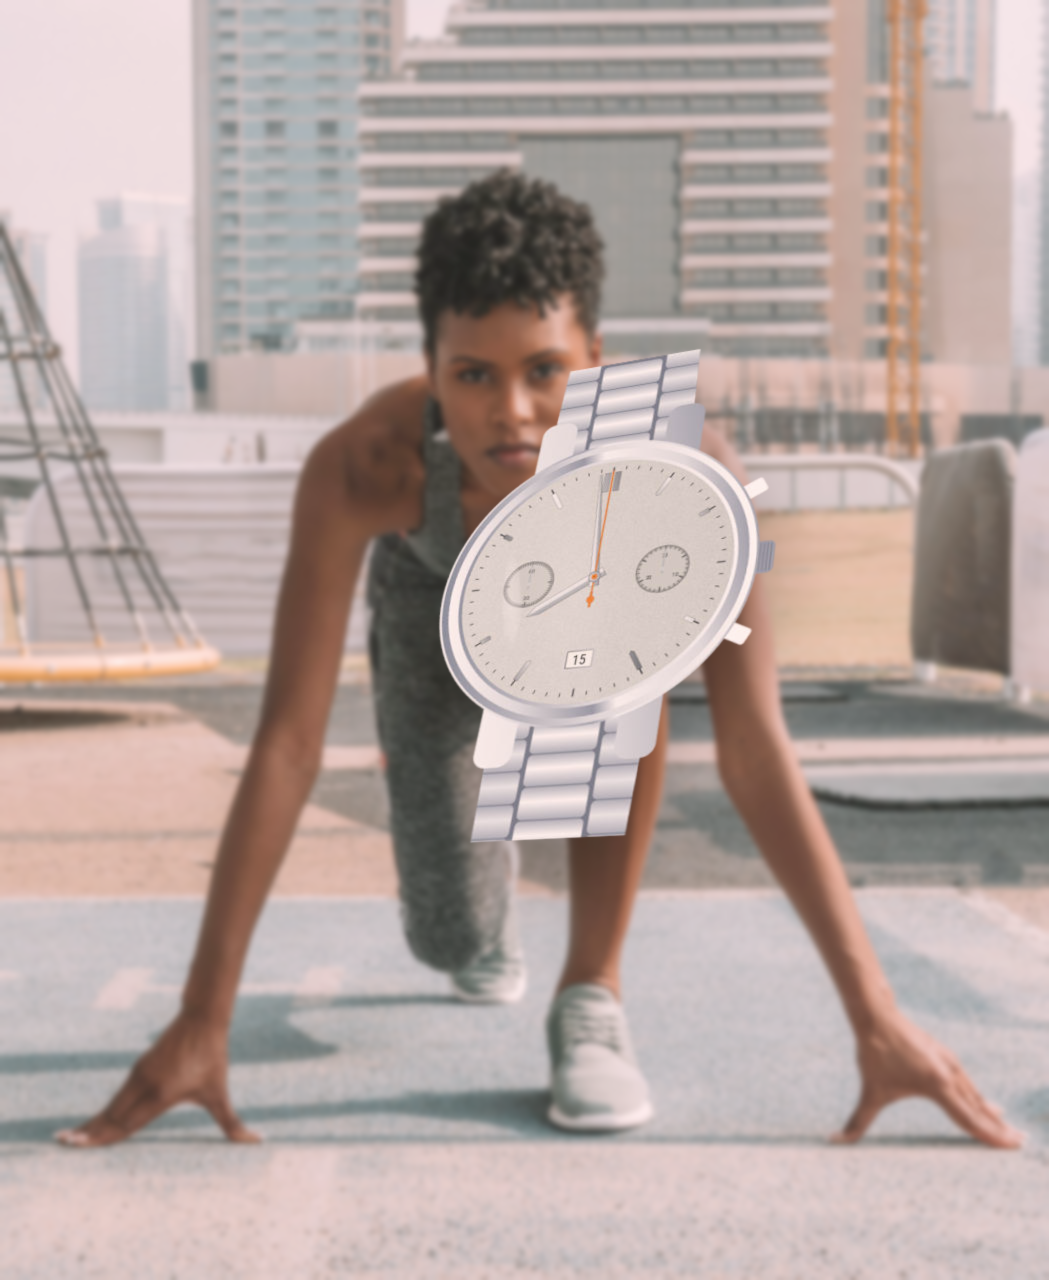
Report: 7.59
